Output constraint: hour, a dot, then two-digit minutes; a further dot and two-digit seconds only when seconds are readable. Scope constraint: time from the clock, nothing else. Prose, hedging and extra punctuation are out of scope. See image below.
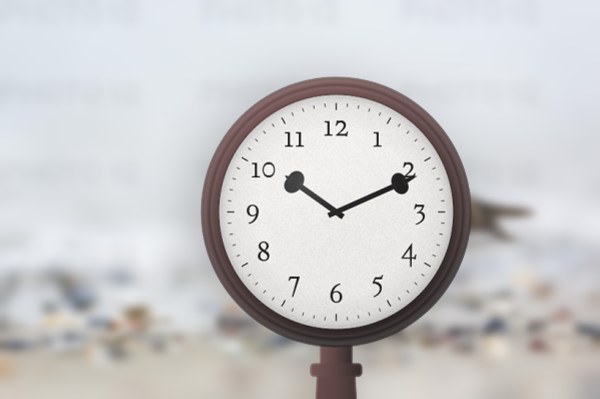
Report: 10.11
